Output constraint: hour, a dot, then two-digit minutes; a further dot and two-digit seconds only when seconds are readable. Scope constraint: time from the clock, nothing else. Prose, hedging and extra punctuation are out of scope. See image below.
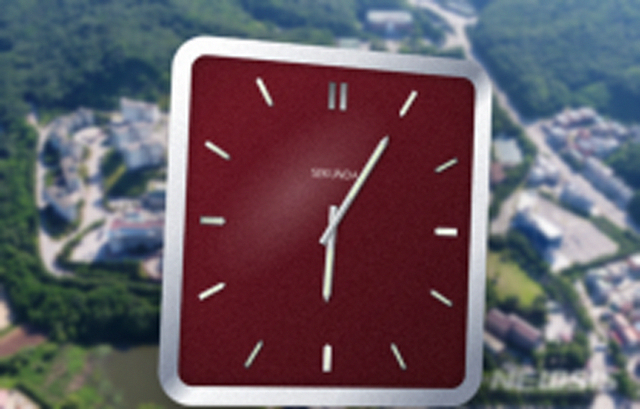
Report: 6.05
